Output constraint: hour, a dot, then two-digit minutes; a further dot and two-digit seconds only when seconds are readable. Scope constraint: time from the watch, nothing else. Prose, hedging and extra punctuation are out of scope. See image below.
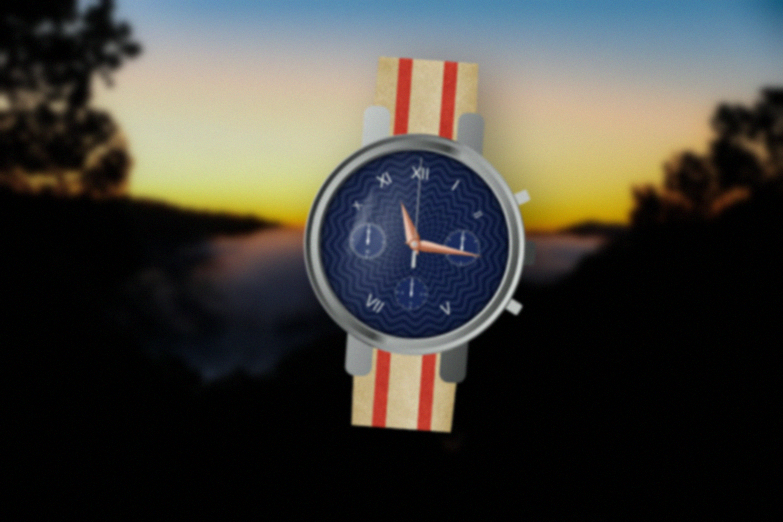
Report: 11.16
